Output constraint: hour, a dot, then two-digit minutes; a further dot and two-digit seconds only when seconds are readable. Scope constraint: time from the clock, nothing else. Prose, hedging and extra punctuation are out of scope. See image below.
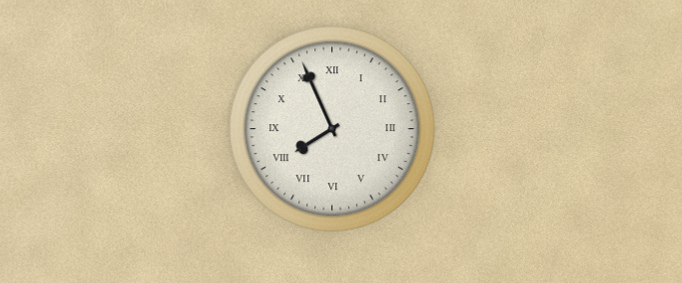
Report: 7.56
